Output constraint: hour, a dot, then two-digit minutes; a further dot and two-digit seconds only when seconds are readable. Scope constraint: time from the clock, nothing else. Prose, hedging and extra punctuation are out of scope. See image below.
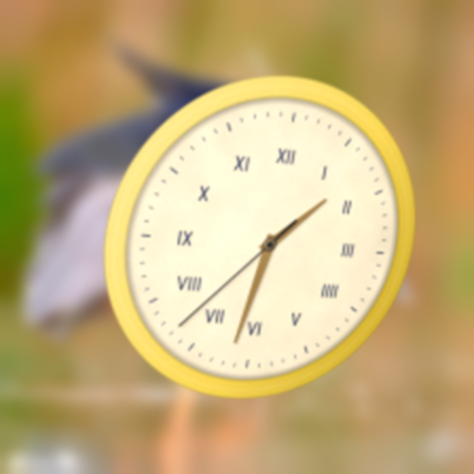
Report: 1.31.37
